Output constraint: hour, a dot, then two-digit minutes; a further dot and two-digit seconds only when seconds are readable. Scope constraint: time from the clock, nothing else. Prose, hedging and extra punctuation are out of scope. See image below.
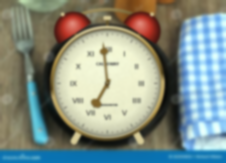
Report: 6.59
